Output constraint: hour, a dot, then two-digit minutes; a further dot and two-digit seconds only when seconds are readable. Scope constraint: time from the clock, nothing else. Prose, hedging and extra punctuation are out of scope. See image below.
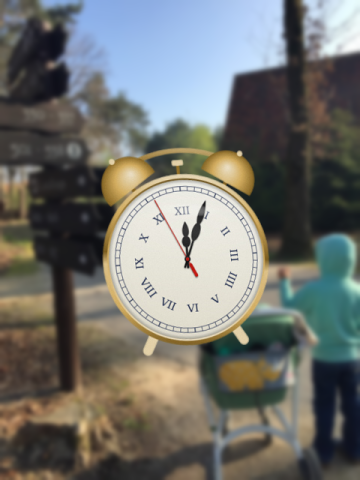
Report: 12.03.56
